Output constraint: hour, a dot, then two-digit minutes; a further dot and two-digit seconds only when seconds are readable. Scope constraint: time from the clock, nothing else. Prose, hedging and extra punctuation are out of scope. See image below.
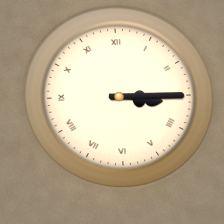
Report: 3.15
